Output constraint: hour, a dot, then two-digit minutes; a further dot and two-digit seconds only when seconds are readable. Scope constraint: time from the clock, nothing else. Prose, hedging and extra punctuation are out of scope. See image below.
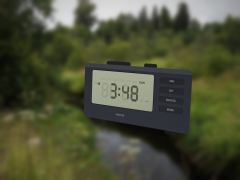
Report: 3.48
